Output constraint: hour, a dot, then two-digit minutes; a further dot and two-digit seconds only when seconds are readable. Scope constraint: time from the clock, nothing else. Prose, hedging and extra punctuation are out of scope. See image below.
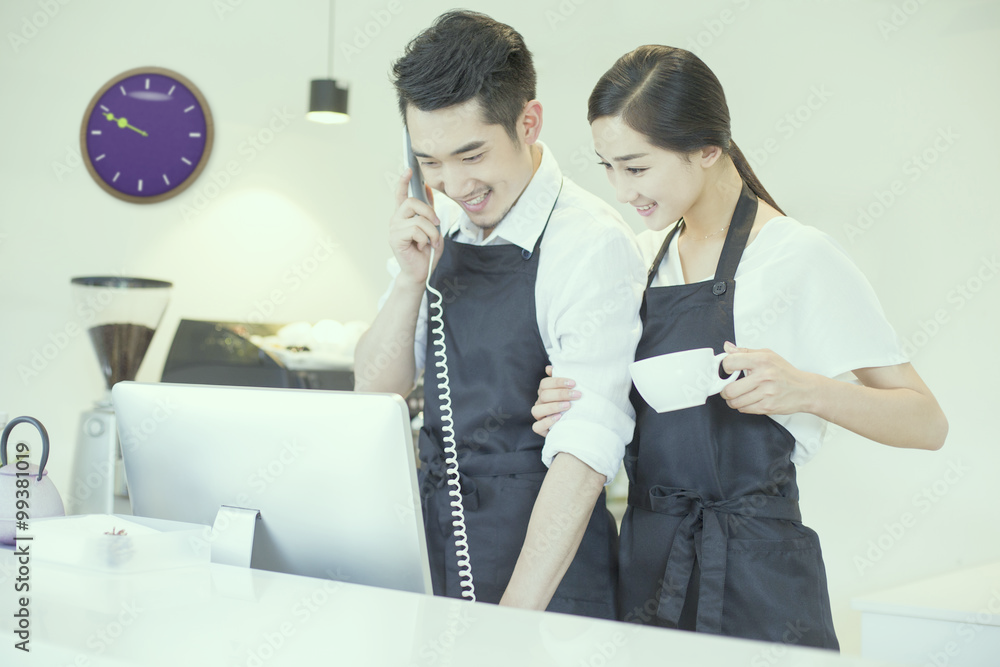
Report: 9.49
